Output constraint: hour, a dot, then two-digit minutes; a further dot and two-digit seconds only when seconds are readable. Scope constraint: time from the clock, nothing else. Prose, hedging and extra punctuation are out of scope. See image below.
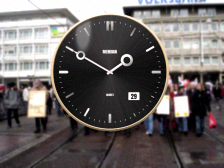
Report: 1.50
